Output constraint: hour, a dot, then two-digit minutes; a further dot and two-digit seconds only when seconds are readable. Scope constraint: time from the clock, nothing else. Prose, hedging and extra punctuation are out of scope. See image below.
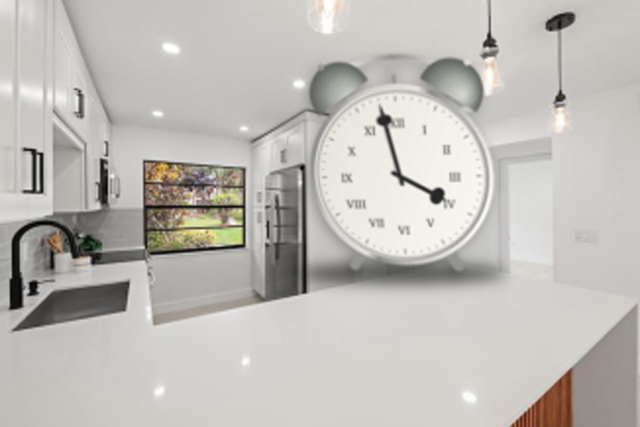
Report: 3.58
